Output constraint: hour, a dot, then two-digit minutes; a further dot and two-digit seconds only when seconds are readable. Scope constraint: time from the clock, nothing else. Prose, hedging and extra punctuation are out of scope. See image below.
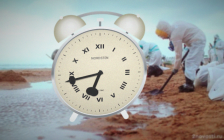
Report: 6.43
